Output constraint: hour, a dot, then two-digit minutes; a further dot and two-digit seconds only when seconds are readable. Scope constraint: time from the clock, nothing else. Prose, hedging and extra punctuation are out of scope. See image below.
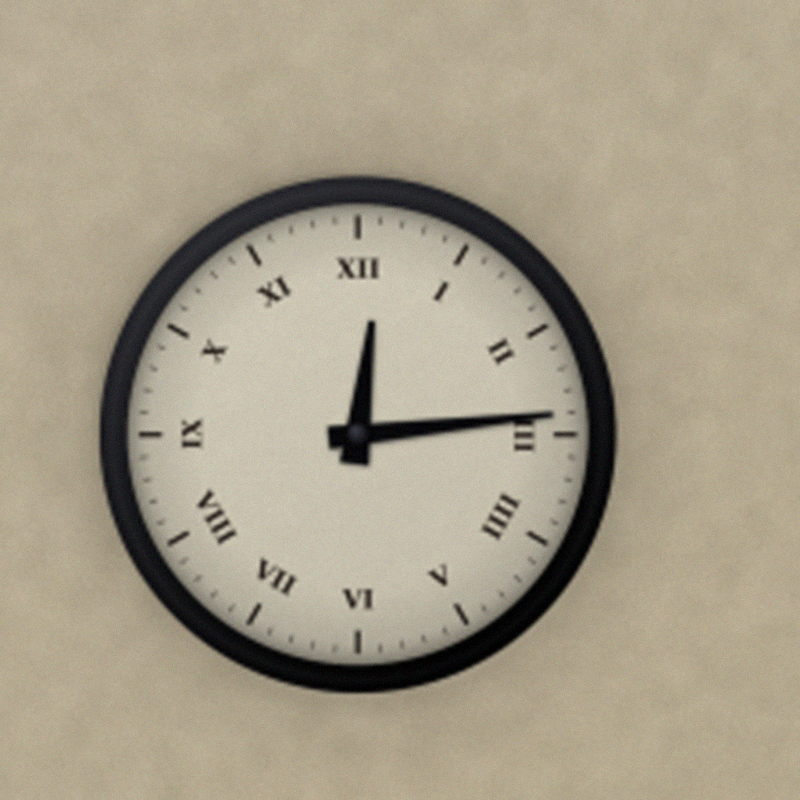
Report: 12.14
